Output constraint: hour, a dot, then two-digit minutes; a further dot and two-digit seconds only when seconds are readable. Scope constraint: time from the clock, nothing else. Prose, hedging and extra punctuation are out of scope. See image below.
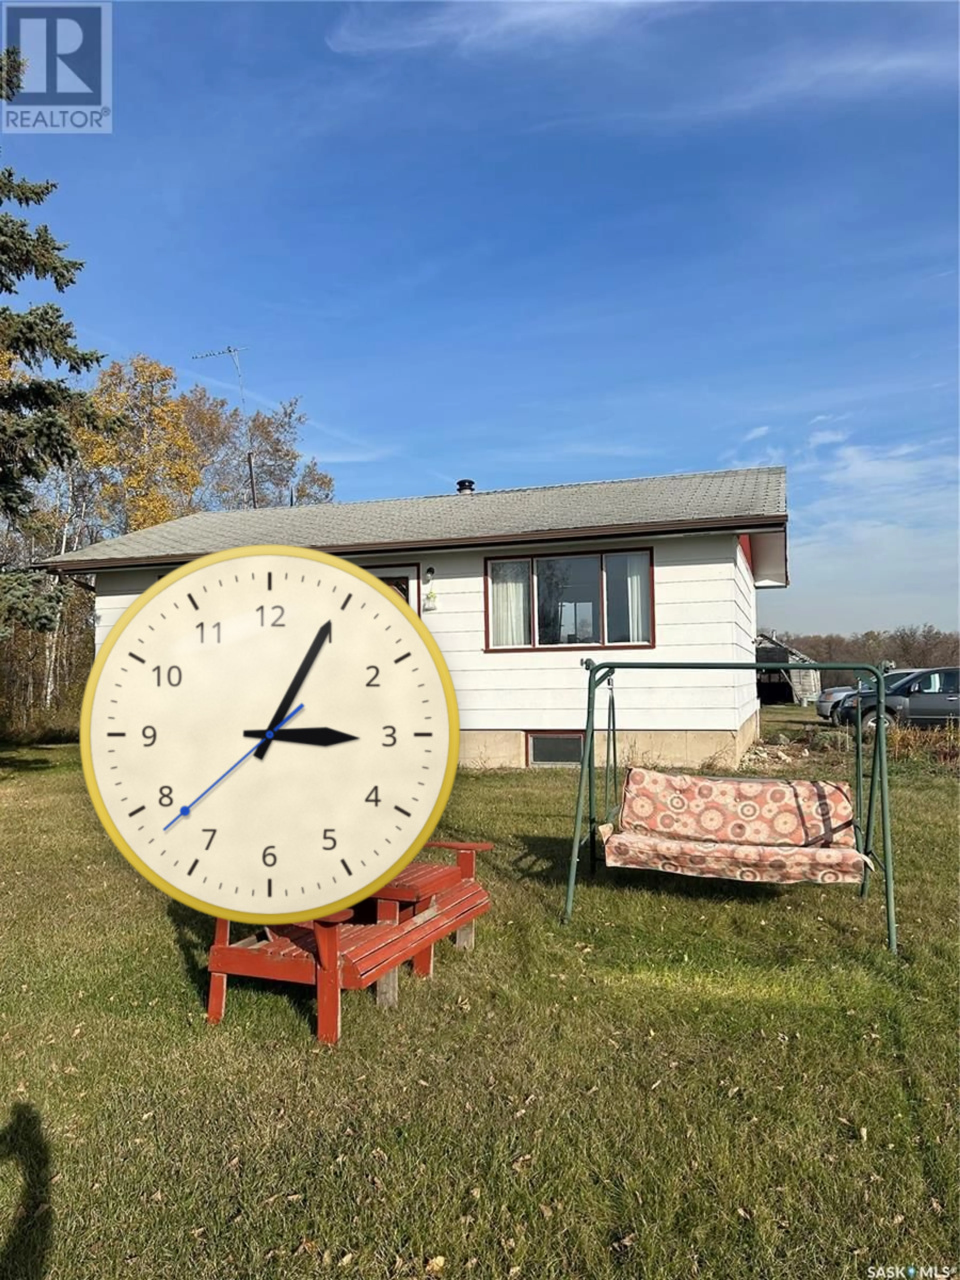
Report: 3.04.38
